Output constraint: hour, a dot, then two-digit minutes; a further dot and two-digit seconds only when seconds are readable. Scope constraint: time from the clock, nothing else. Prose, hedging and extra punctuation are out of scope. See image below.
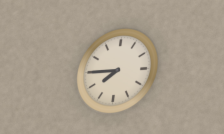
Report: 7.45
